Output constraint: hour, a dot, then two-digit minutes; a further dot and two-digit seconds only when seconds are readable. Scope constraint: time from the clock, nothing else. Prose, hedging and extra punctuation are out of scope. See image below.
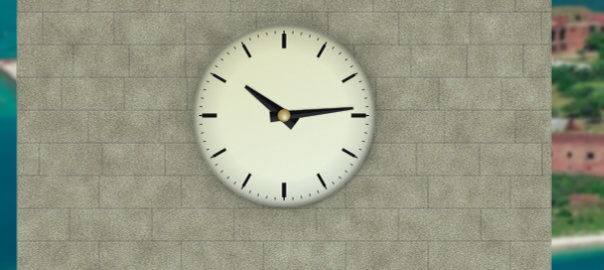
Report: 10.14
